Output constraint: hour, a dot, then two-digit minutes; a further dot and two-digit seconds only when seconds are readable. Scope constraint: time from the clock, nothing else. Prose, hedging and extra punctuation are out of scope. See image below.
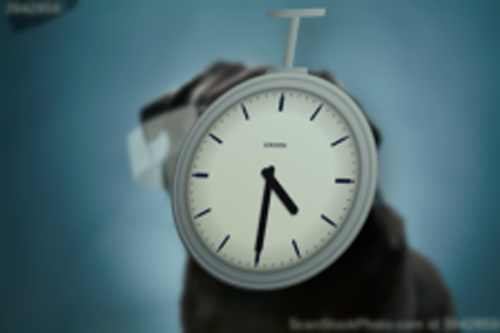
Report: 4.30
